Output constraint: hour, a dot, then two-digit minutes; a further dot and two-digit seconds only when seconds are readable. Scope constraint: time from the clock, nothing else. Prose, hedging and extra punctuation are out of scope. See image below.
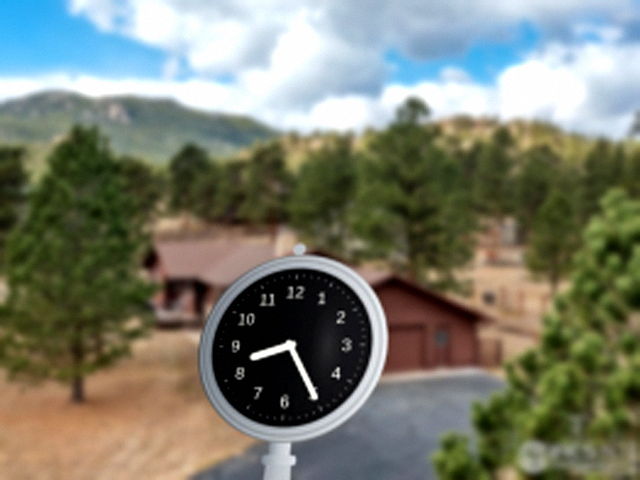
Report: 8.25
